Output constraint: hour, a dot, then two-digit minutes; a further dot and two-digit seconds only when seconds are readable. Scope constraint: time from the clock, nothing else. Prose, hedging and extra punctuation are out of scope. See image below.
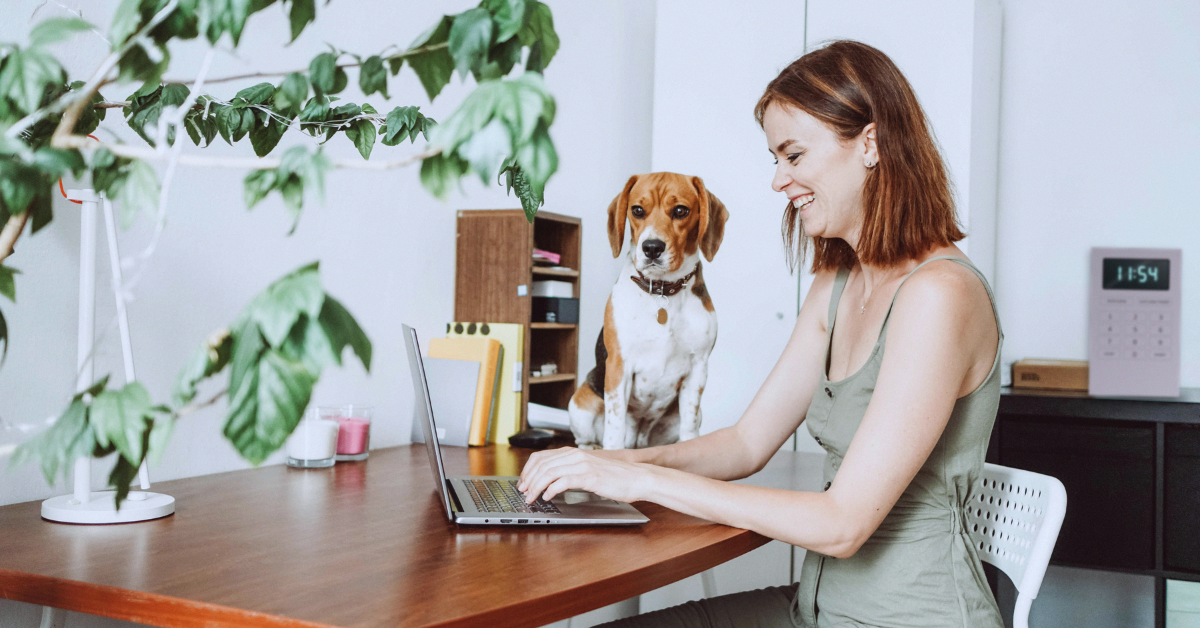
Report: 11.54
